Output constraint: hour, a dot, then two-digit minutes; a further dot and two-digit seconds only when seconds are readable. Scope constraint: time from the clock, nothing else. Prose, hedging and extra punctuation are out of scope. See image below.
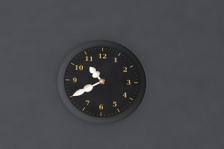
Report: 10.40
